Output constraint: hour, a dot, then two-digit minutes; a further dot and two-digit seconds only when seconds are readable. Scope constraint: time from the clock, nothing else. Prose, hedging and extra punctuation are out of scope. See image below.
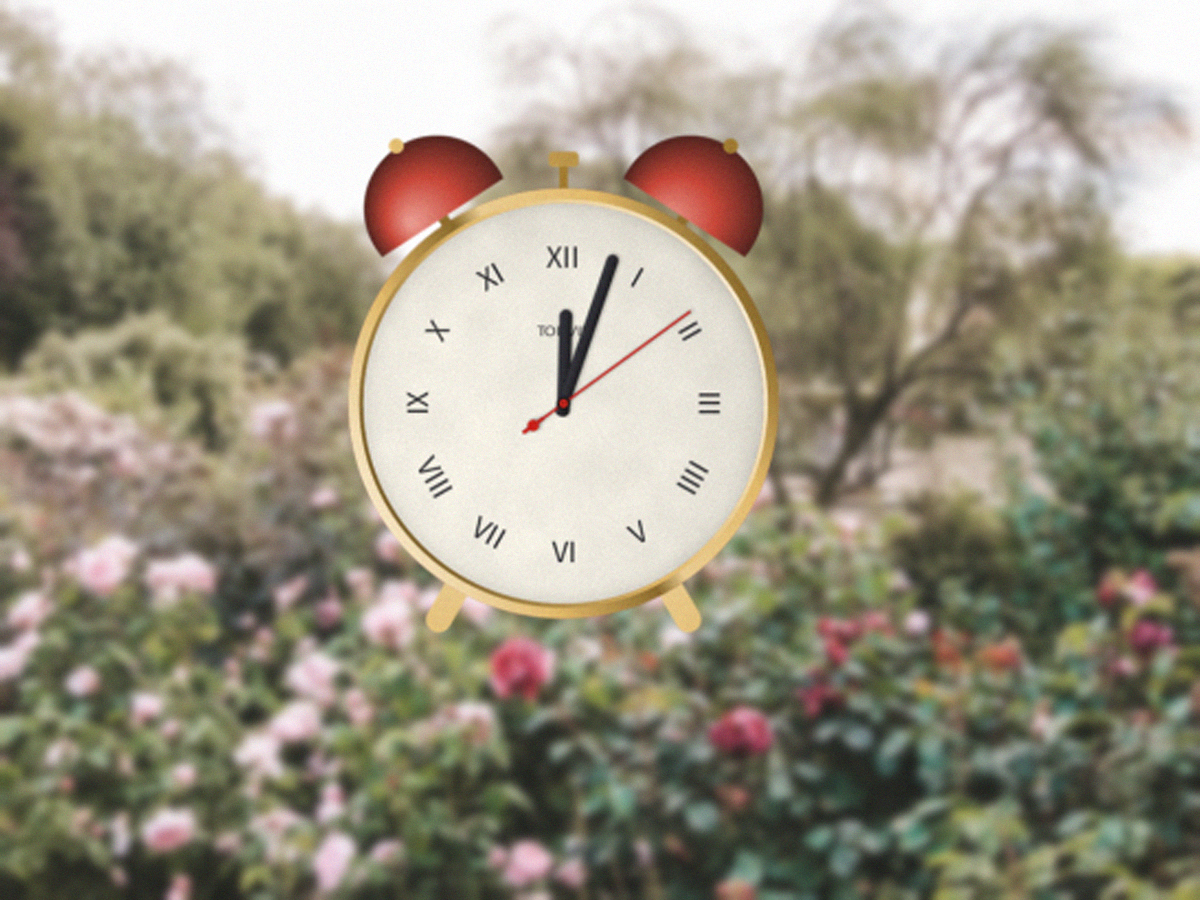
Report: 12.03.09
